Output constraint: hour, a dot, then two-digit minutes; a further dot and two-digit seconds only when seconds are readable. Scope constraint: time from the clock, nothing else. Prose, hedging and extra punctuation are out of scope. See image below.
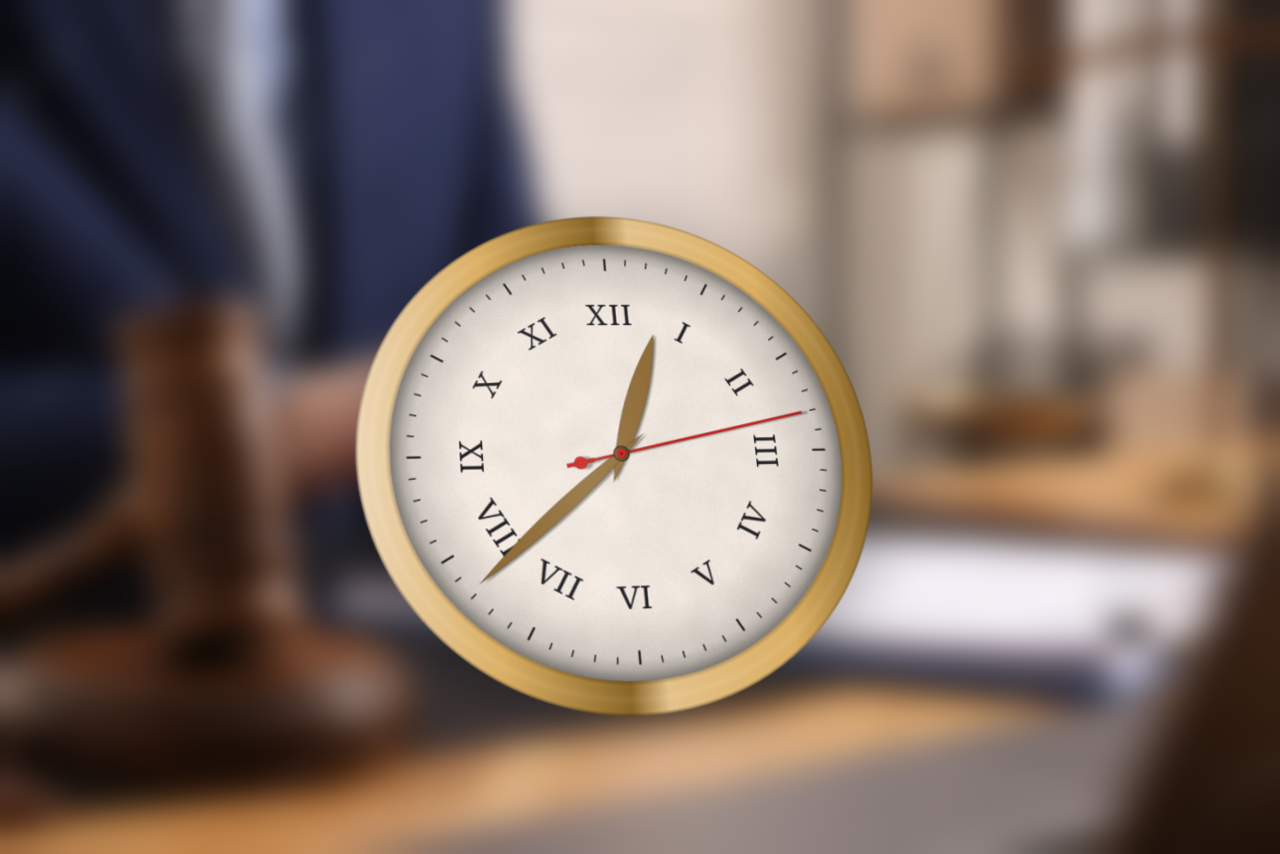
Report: 12.38.13
